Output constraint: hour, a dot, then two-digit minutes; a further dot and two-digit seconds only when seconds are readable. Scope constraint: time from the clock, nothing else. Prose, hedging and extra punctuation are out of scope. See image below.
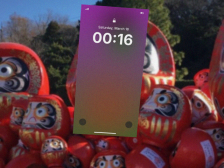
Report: 0.16
